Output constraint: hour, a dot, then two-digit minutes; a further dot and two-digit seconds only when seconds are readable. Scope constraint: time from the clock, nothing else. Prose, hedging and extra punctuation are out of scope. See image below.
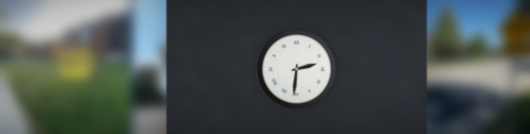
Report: 2.31
